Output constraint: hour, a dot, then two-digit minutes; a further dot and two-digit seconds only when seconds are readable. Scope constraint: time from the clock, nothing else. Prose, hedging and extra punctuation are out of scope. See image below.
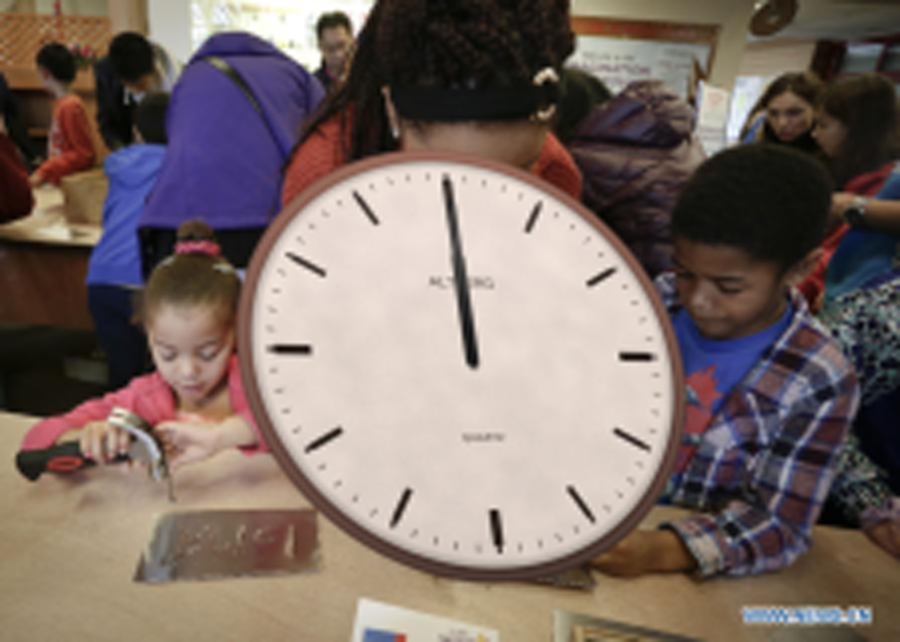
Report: 12.00
